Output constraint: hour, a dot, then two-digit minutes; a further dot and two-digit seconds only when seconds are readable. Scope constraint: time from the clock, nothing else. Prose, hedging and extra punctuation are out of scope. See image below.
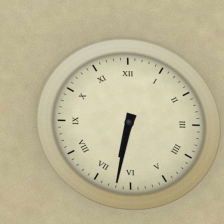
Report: 6.32
